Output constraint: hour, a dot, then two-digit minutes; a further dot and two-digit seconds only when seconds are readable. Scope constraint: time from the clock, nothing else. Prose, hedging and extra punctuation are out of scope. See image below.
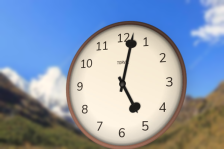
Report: 5.02
